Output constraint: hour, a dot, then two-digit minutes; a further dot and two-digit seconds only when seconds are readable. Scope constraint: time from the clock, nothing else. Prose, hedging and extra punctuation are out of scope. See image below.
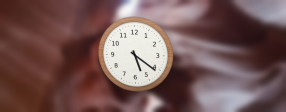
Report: 5.21
